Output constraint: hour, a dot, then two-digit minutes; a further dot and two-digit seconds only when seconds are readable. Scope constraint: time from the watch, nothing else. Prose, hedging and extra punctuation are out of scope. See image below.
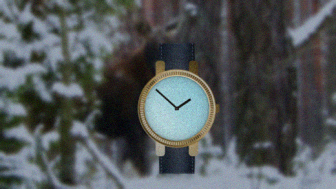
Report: 1.52
